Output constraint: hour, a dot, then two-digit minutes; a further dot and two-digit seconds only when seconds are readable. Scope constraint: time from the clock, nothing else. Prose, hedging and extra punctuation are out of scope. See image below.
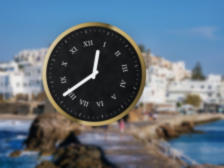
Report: 12.41
